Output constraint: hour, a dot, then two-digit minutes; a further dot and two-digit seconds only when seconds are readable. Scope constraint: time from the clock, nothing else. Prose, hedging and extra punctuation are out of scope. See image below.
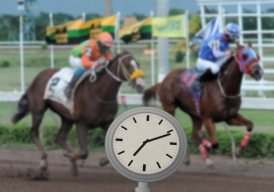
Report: 7.11
